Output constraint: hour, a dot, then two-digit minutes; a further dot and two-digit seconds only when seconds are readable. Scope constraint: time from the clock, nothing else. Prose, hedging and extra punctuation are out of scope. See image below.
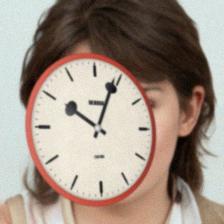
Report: 10.04
